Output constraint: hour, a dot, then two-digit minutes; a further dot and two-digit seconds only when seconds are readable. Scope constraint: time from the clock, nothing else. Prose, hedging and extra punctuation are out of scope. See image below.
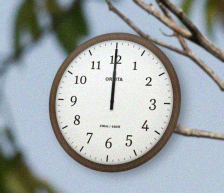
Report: 12.00
